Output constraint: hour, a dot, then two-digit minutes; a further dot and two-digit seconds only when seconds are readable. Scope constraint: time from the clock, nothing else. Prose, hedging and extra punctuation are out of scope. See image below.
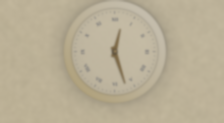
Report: 12.27
